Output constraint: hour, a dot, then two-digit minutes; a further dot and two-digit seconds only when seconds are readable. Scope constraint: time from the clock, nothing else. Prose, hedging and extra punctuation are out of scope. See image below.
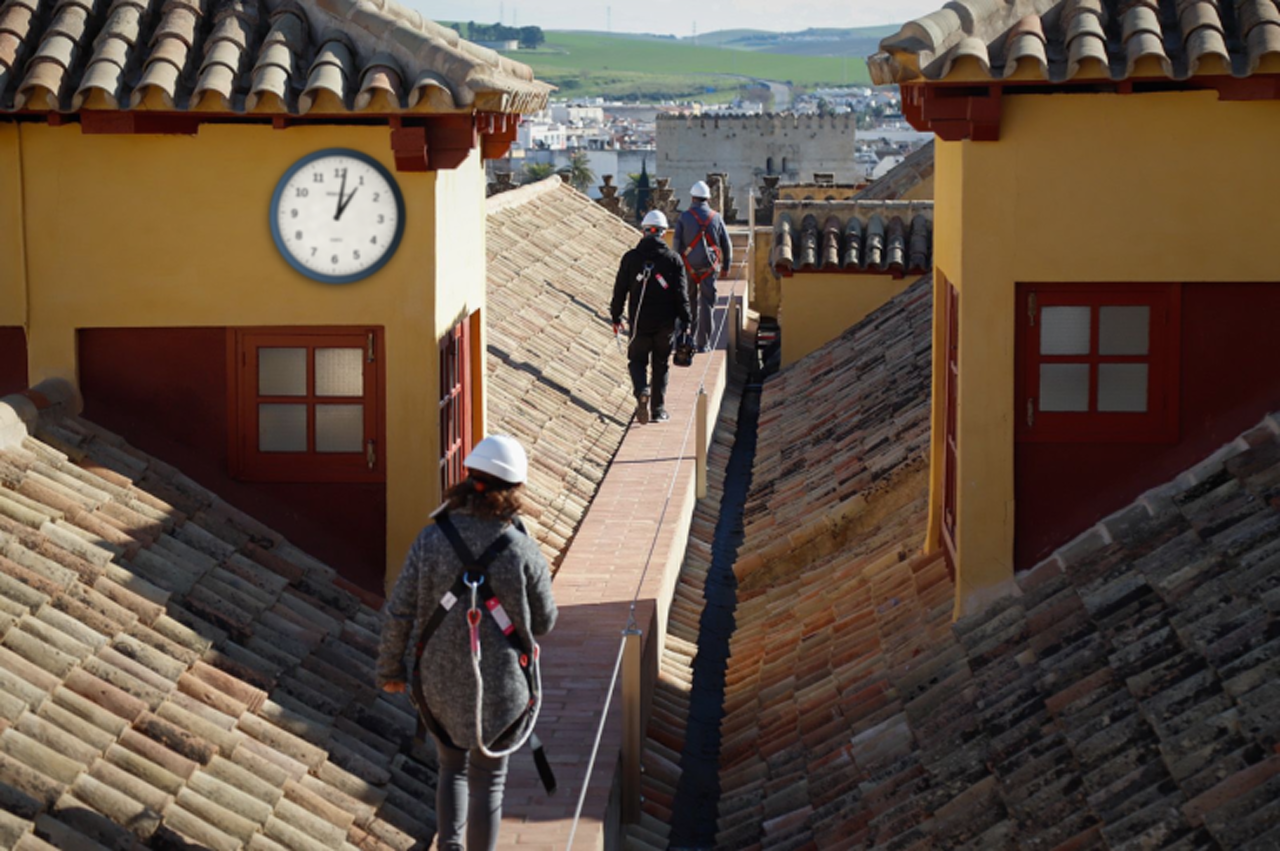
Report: 1.01
